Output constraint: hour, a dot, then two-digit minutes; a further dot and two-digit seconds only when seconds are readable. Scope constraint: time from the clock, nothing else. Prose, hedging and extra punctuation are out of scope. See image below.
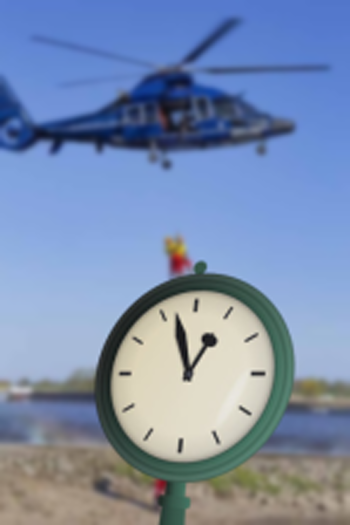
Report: 12.57
